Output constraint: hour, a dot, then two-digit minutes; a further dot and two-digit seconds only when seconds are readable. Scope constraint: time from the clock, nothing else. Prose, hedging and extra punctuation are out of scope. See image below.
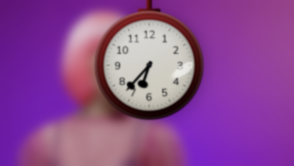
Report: 6.37
